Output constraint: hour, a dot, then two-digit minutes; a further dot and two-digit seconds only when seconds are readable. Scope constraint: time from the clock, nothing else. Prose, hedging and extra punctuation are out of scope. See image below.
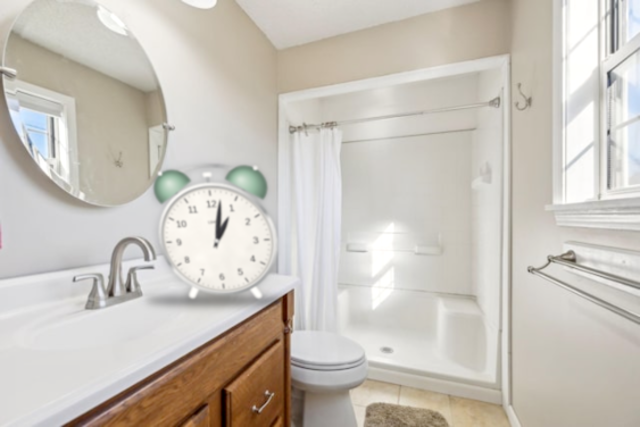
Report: 1.02
